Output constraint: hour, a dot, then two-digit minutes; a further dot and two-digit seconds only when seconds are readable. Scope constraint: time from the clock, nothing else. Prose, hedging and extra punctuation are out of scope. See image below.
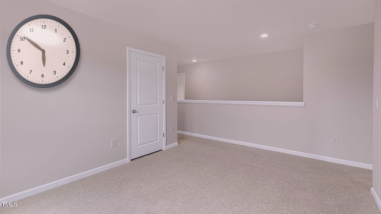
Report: 5.51
